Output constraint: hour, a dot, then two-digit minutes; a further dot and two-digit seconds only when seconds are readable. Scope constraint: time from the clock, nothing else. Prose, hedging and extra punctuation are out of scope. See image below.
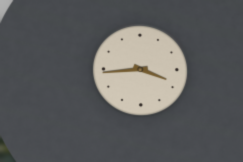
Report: 3.44
